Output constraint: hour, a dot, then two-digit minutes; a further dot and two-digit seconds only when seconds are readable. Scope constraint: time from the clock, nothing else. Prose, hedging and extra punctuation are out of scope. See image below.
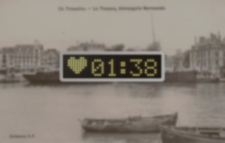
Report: 1.38
